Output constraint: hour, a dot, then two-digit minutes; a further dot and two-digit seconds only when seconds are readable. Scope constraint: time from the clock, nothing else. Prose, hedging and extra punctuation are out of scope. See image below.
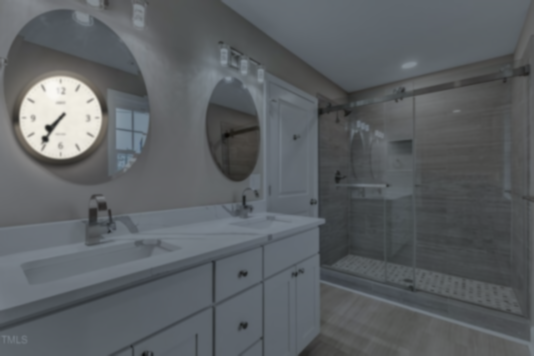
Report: 7.36
